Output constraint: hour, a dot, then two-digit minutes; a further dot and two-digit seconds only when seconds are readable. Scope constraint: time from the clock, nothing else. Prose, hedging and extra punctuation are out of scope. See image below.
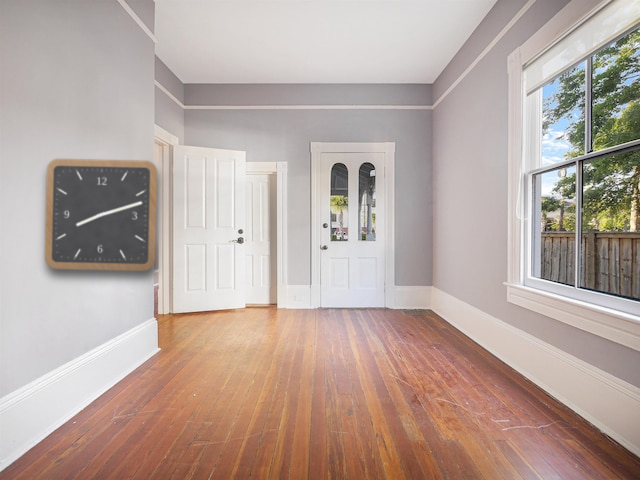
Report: 8.12
